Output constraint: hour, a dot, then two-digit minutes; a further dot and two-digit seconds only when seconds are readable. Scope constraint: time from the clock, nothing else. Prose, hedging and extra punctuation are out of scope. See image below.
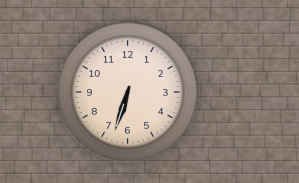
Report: 6.33
